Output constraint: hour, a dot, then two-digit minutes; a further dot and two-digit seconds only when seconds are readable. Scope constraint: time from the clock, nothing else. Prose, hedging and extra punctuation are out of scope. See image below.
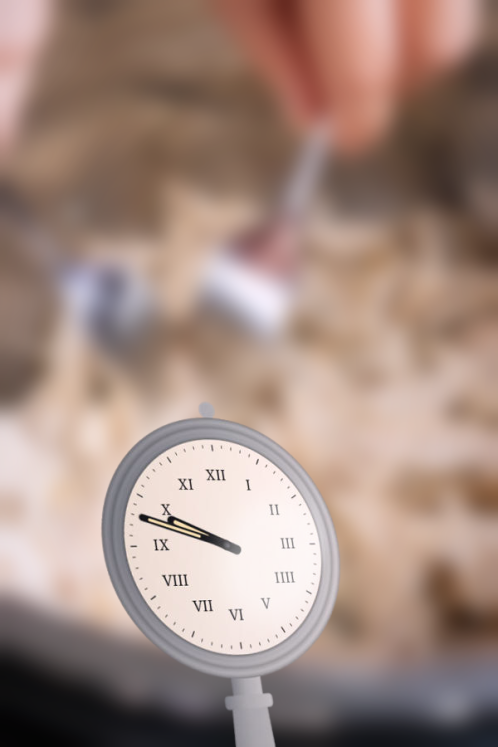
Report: 9.48
